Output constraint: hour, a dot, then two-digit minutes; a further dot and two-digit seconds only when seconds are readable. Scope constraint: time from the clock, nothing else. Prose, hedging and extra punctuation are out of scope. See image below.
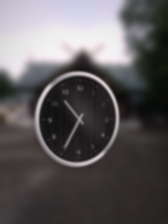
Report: 10.35
